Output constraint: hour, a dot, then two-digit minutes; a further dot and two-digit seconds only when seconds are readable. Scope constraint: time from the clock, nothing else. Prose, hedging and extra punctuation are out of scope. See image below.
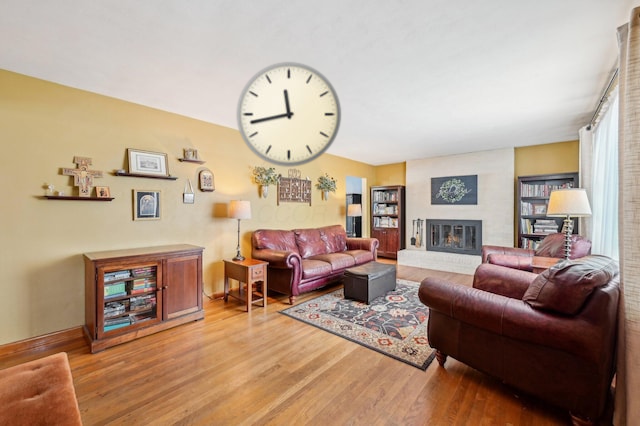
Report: 11.43
